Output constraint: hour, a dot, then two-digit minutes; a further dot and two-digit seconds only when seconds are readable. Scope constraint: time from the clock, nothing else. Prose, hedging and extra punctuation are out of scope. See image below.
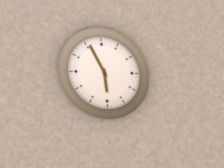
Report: 5.56
